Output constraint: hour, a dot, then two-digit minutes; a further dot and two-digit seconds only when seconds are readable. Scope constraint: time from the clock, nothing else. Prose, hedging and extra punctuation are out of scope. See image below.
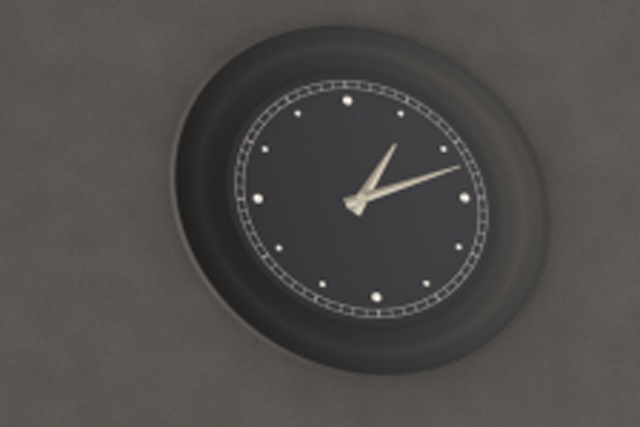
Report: 1.12
